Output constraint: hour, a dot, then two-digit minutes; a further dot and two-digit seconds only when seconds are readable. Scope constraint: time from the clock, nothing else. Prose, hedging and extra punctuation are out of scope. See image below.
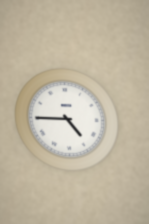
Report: 4.45
